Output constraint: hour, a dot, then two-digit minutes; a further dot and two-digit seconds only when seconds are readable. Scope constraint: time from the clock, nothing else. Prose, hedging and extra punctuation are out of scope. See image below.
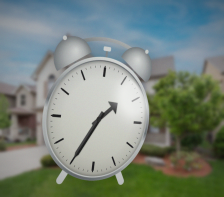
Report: 1.35
